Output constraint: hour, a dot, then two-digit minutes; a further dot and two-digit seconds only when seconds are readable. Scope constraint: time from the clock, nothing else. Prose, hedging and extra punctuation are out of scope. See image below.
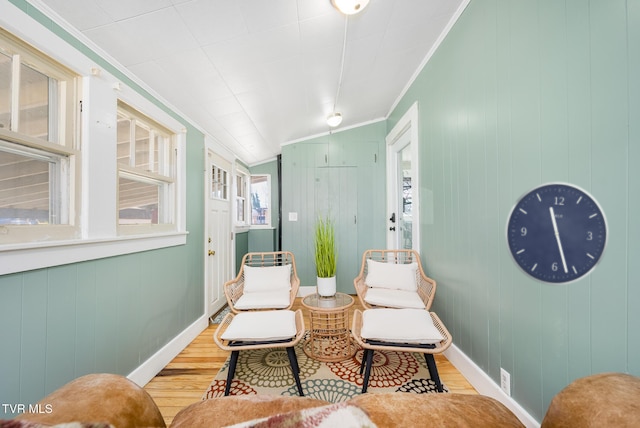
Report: 11.27
